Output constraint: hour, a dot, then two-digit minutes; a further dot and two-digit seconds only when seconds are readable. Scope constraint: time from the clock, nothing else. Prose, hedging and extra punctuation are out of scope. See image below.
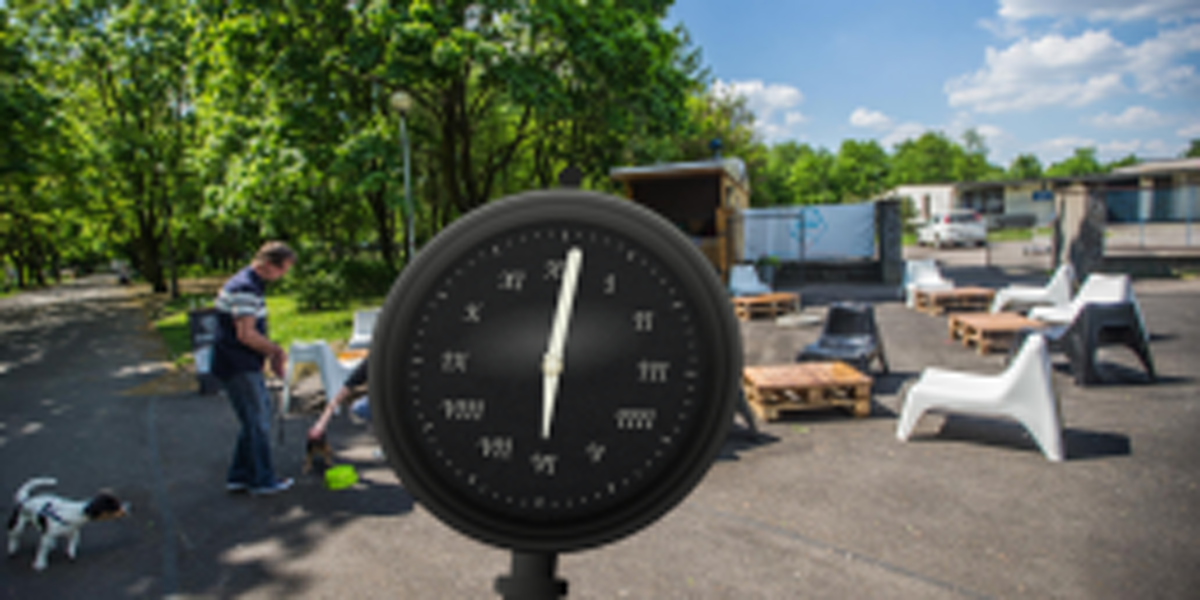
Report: 6.01
